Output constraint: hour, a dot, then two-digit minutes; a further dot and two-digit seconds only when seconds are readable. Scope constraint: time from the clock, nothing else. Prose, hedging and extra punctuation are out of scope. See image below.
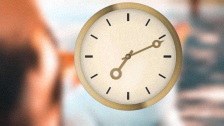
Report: 7.11
